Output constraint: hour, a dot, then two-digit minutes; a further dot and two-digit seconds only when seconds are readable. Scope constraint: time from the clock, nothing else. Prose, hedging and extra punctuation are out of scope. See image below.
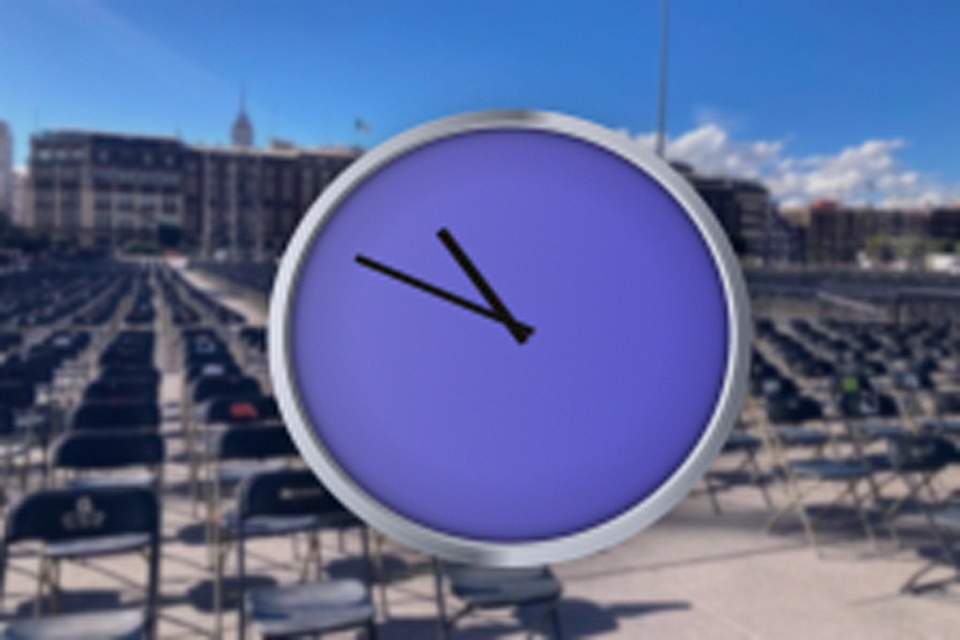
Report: 10.49
